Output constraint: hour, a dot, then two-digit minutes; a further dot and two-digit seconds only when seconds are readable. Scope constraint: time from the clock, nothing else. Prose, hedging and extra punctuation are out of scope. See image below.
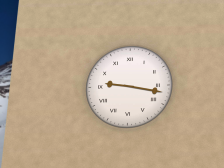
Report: 9.17
